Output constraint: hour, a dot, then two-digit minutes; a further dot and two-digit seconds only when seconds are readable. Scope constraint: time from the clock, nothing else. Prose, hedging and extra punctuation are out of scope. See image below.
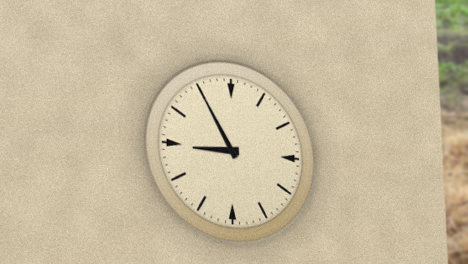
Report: 8.55
